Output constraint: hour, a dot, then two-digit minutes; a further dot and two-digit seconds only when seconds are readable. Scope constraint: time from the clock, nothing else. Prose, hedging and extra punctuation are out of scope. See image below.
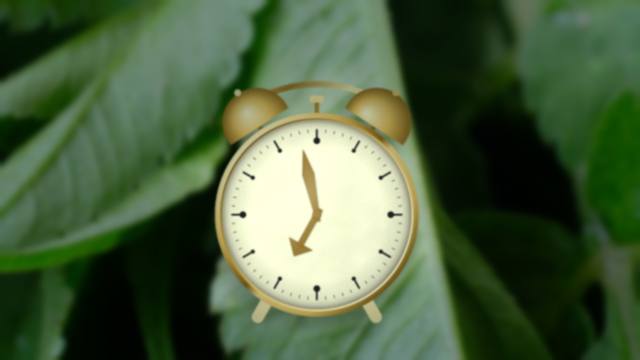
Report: 6.58
